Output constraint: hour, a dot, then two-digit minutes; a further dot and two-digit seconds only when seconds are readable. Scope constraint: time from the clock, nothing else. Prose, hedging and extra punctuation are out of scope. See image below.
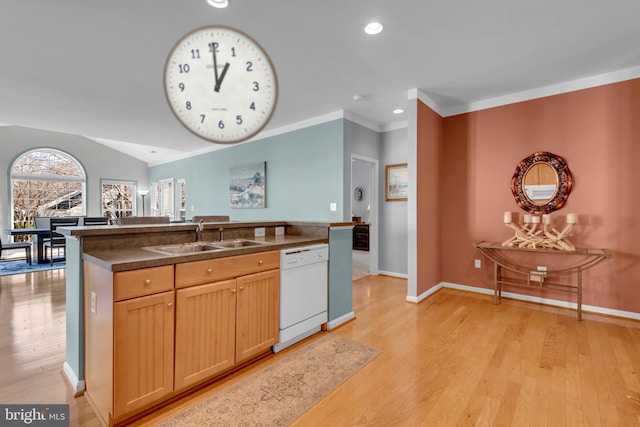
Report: 1.00
